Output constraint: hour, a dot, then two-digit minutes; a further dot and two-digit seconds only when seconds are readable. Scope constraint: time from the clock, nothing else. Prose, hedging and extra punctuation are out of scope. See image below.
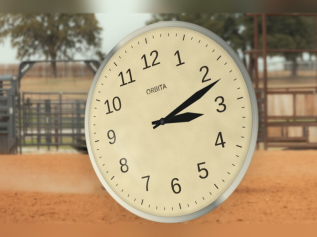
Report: 3.12
